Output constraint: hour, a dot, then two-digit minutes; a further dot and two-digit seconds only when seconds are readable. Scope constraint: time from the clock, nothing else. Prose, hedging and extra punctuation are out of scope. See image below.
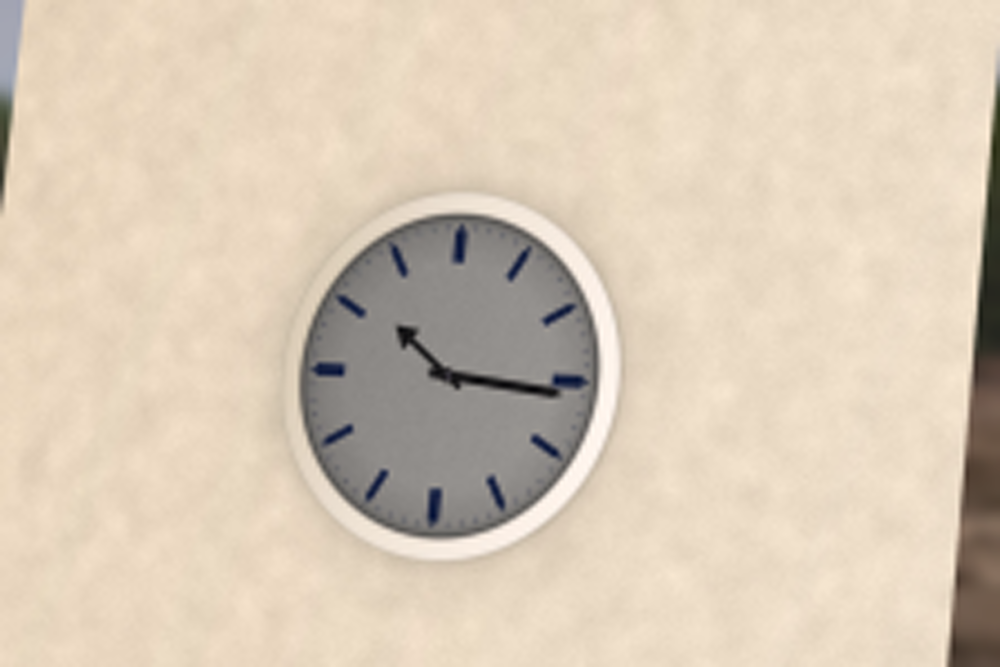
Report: 10.16
